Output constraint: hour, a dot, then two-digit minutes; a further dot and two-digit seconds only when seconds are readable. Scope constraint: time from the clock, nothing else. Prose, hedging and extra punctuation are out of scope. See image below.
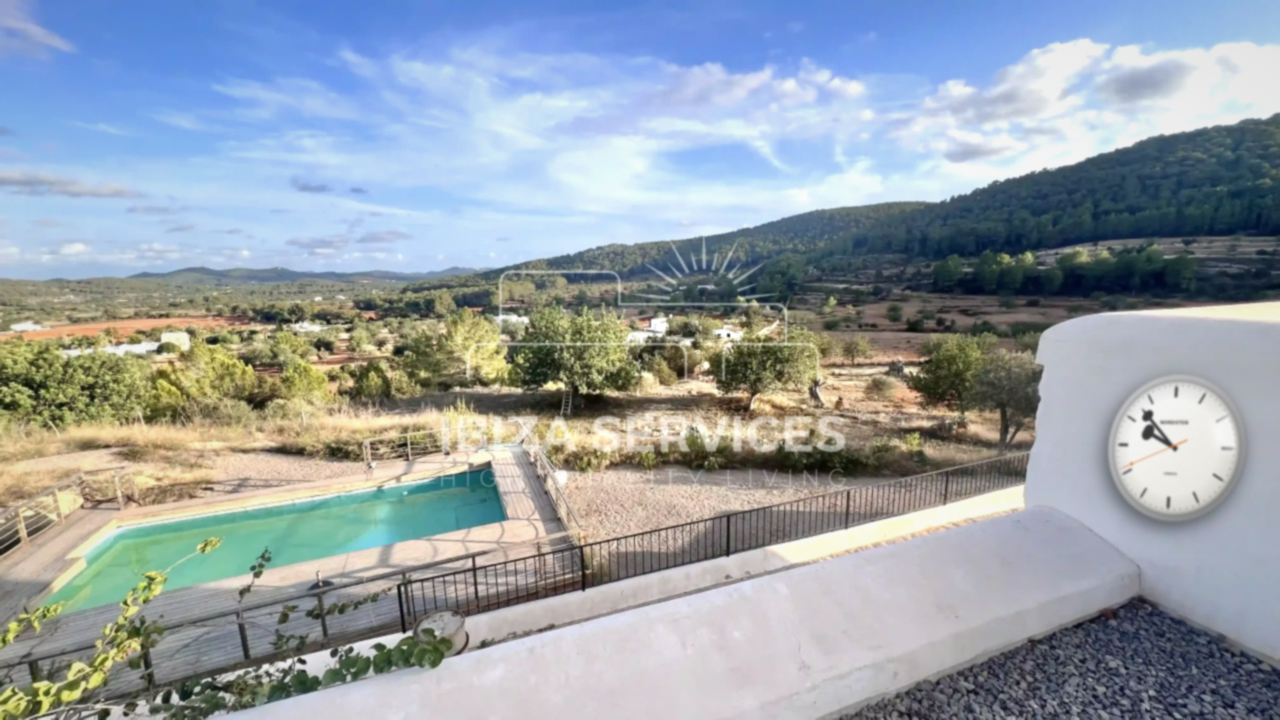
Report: 9.52.41
